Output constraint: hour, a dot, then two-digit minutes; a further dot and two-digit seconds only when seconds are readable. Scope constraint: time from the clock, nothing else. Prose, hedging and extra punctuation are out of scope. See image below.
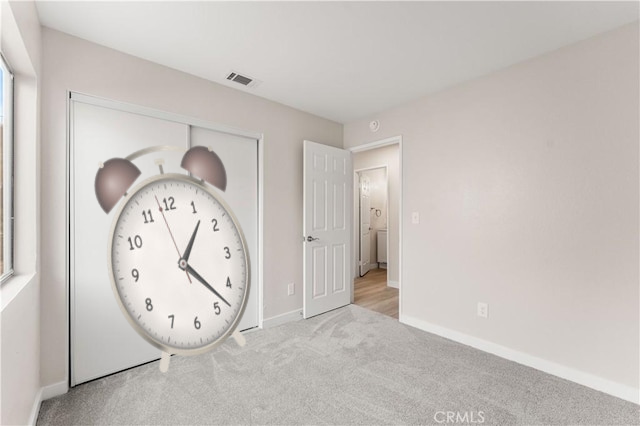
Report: 1.22.58
